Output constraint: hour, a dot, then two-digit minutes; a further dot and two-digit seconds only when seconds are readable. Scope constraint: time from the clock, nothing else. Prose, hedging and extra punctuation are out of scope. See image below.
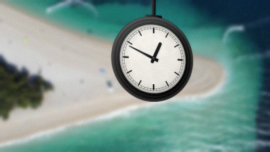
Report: 12.49
